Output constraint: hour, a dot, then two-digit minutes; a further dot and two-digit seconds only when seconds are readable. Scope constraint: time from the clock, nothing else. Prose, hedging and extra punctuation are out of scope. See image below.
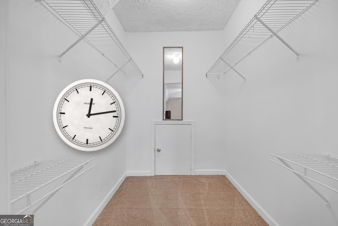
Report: 12.13
